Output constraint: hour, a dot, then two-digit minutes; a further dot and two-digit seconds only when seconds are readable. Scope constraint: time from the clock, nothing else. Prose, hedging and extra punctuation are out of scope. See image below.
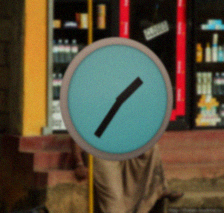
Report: 1.36
